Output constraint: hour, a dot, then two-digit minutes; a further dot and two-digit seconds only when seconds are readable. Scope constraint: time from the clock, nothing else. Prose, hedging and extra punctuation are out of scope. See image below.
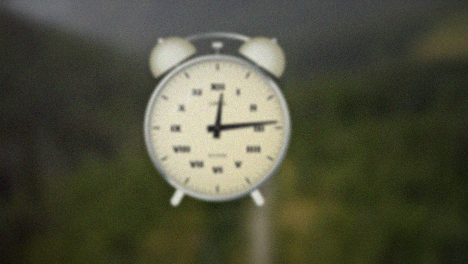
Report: 12.14
